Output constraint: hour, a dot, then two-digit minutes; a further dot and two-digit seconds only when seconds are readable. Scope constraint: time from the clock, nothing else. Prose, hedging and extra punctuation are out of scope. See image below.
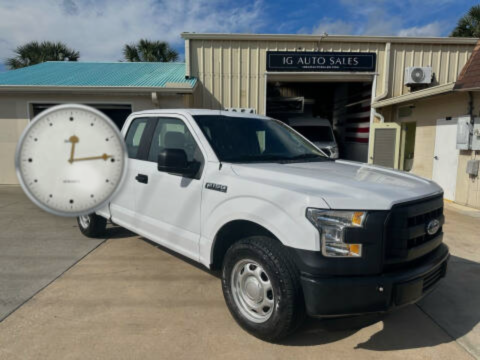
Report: 12.14
